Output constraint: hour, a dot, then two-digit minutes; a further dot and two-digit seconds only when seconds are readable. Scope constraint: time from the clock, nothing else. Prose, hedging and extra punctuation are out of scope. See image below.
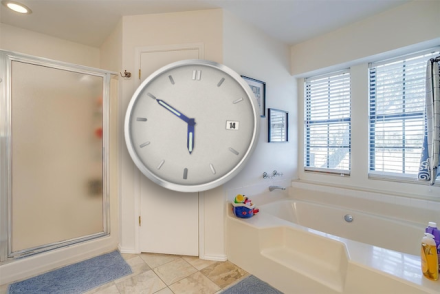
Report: 5.50
